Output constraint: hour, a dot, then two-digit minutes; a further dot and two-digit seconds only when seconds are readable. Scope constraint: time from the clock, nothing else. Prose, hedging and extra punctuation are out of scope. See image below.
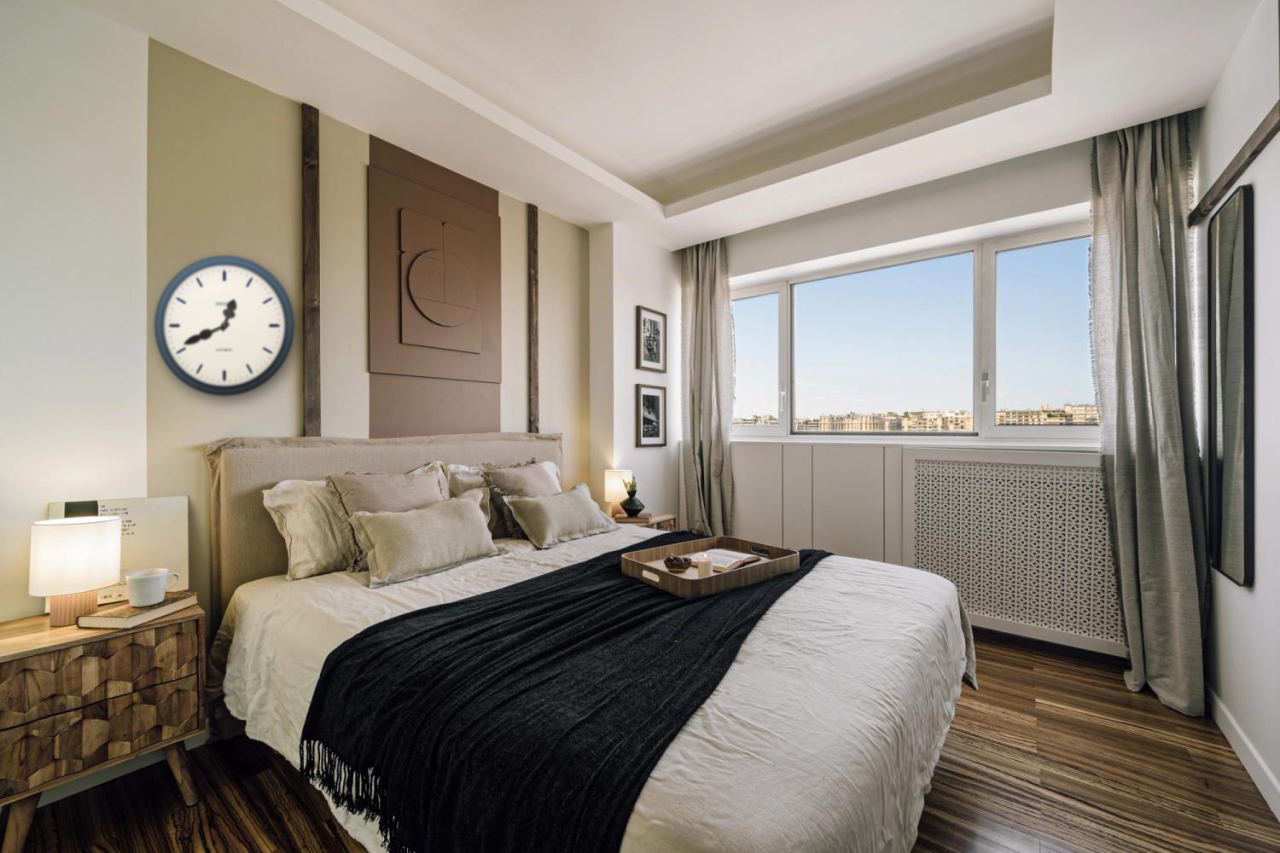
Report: 12.41
